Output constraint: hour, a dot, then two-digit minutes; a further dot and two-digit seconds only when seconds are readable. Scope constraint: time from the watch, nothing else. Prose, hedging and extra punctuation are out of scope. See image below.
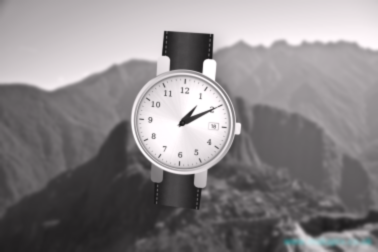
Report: 1.10
